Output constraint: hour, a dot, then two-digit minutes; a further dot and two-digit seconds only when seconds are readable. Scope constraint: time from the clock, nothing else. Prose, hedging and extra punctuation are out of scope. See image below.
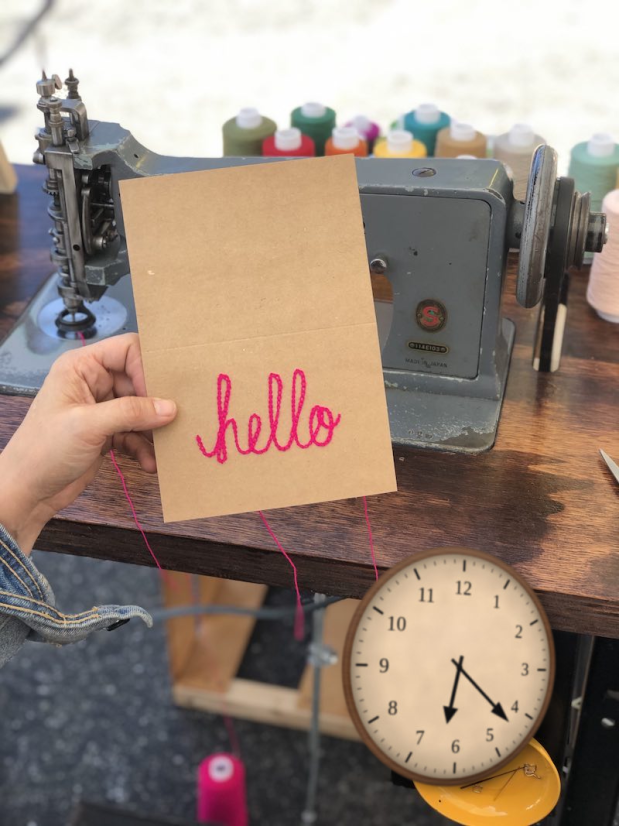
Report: 6.22
